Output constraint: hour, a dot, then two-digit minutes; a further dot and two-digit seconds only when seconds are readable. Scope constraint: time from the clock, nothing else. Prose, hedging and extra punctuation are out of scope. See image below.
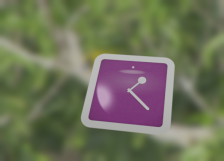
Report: 1.22
